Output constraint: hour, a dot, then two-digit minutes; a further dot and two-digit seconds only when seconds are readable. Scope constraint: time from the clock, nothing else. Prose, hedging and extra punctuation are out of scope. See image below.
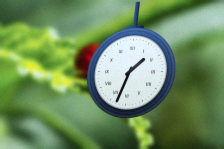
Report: 1.33
